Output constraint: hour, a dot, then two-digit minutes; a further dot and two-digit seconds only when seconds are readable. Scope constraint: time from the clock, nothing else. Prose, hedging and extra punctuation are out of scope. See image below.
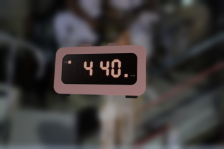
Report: 4.40
